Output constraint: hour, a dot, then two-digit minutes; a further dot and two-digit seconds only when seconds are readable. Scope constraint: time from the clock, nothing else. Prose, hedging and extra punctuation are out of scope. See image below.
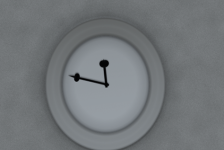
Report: 11.47
